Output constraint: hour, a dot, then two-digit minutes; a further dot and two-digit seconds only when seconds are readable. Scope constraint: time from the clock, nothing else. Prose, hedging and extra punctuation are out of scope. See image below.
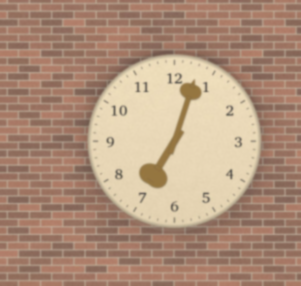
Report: 7.03
